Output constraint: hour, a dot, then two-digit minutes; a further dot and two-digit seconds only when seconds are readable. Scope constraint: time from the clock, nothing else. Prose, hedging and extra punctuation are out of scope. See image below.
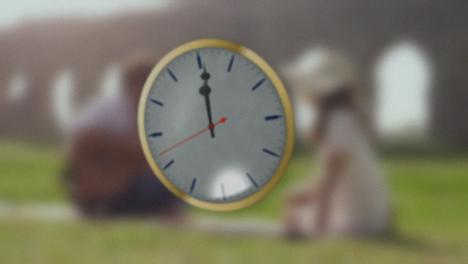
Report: 12.00.42
